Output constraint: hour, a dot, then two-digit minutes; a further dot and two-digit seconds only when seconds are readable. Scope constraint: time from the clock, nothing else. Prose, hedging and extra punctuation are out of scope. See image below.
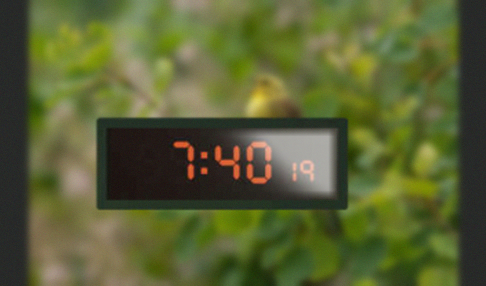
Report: 7.40.19
